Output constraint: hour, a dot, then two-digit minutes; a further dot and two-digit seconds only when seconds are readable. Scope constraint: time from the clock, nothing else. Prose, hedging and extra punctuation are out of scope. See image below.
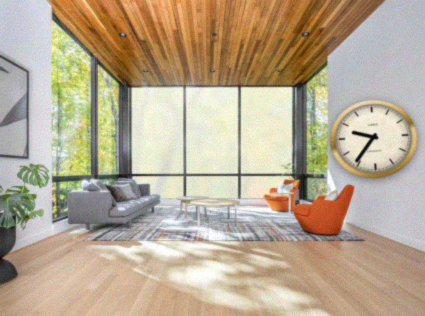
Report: 9.36
